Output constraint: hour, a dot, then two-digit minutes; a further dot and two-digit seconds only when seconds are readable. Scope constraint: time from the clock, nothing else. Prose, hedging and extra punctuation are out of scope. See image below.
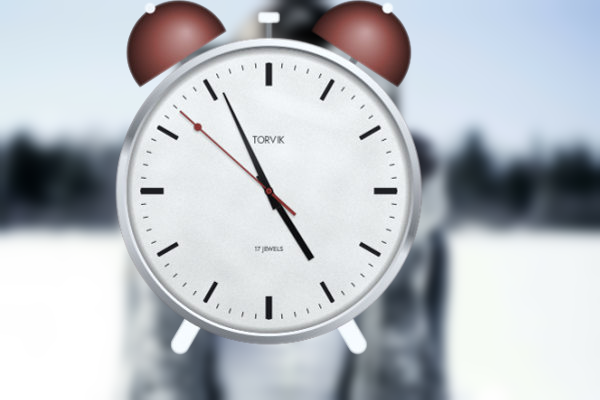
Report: 4.55.52
